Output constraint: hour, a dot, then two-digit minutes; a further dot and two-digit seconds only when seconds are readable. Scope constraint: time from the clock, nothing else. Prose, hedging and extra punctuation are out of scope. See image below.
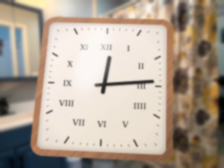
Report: 12.14
